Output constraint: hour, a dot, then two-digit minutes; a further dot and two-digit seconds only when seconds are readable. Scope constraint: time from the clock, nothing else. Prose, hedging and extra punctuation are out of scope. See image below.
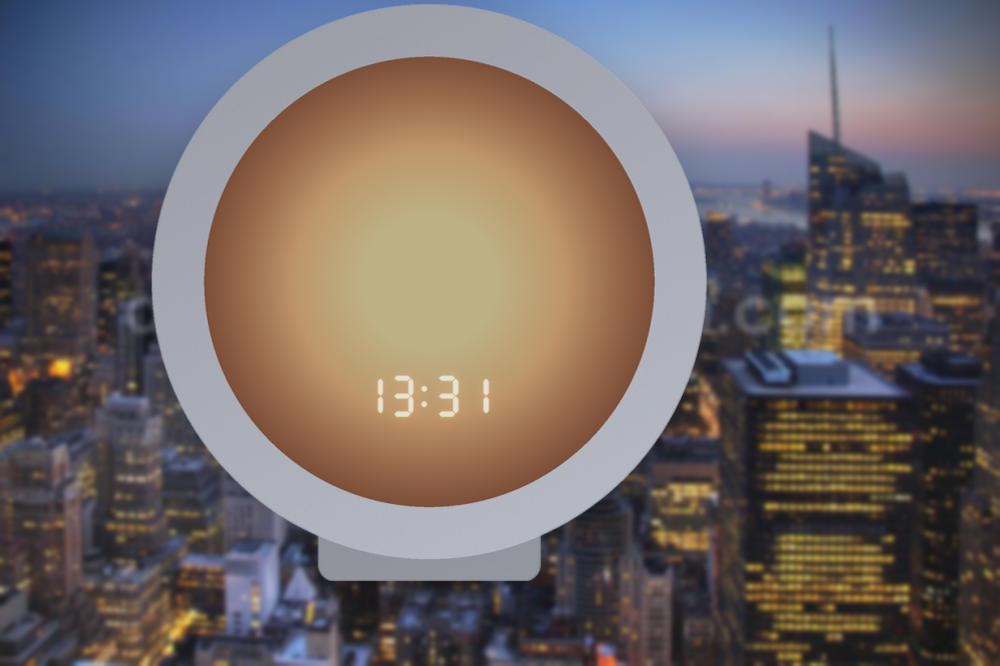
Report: 13.31
